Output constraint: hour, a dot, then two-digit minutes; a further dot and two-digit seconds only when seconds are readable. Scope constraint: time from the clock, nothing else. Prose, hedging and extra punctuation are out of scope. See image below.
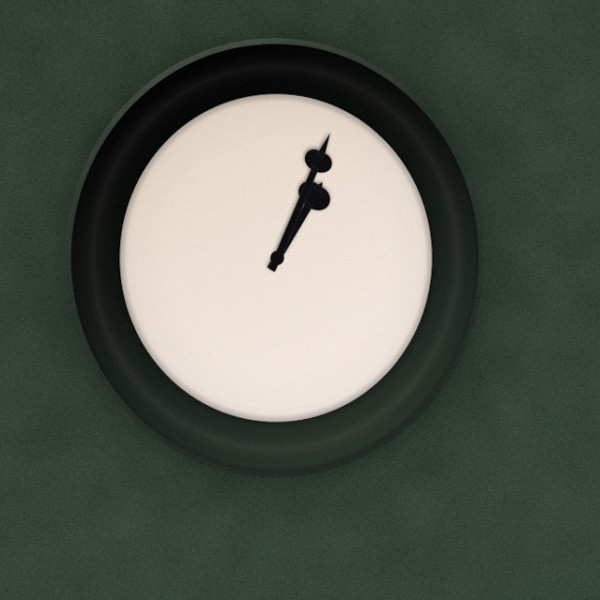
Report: 1.04
